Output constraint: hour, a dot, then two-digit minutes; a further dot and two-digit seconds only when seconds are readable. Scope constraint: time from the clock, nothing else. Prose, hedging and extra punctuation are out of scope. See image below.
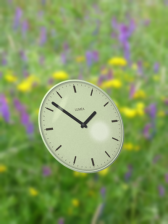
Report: 1.52
